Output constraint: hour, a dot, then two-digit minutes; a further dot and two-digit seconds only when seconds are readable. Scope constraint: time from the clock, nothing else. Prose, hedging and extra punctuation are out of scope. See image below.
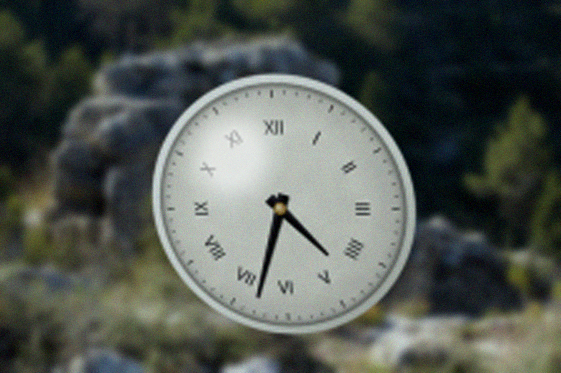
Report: 4.33
